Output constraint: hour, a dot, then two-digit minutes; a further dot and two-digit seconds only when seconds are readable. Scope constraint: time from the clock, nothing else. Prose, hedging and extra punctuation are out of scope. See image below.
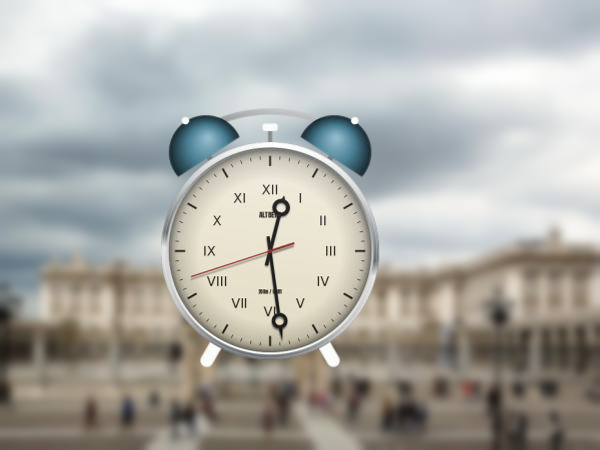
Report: 12.28.42
